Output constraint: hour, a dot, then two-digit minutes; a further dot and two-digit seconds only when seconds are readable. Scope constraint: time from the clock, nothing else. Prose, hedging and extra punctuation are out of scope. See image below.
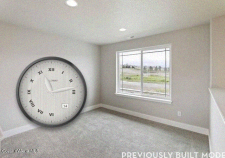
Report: 11.13
